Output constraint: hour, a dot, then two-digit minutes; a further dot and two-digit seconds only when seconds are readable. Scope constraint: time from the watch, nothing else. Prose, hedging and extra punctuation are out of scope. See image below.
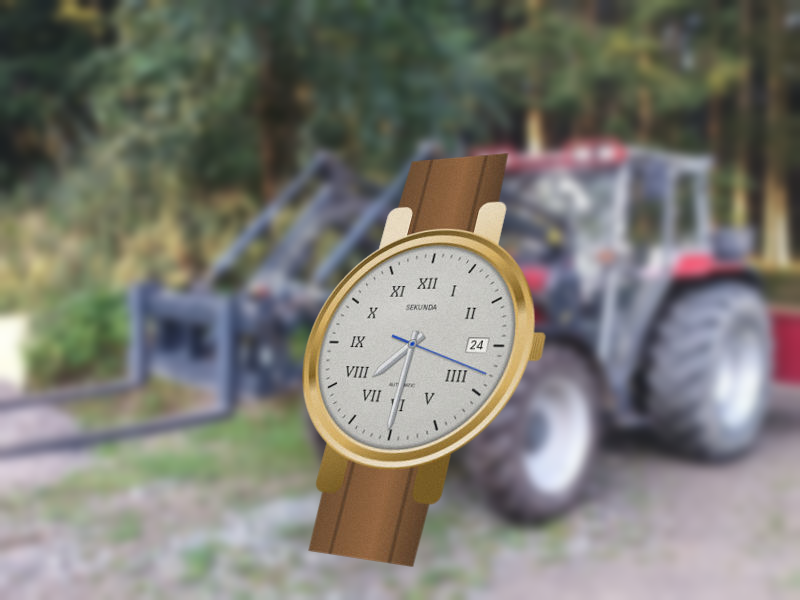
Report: 7.30.18
